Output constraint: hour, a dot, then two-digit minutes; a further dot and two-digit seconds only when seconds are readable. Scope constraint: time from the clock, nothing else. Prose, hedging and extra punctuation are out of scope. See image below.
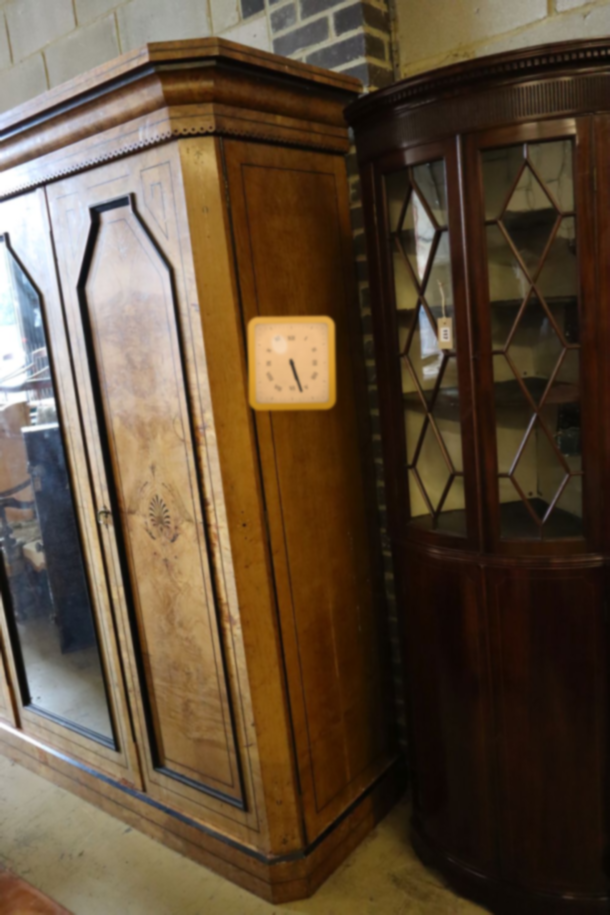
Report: 5.27
